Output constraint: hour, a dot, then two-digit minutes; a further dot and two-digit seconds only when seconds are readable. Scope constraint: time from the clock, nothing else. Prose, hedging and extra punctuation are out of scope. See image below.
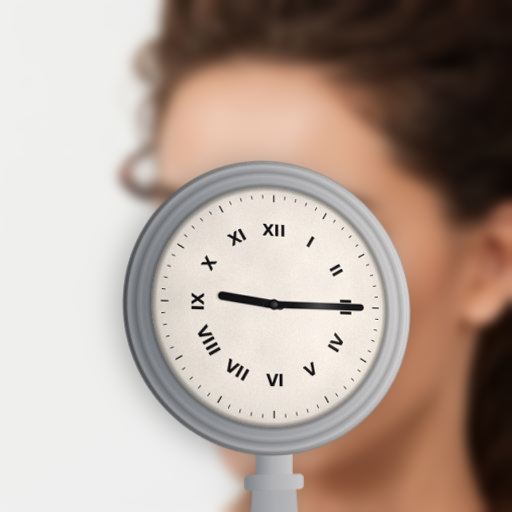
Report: 9.15
